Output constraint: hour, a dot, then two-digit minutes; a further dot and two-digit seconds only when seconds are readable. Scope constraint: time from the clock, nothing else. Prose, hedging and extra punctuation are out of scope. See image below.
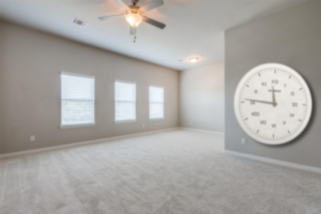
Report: 11.46
